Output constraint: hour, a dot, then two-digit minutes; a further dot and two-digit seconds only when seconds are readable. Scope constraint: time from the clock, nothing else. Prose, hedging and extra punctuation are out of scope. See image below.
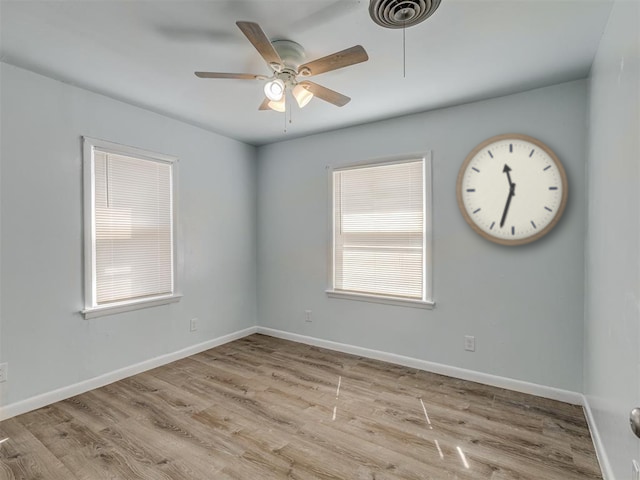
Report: 11.33
